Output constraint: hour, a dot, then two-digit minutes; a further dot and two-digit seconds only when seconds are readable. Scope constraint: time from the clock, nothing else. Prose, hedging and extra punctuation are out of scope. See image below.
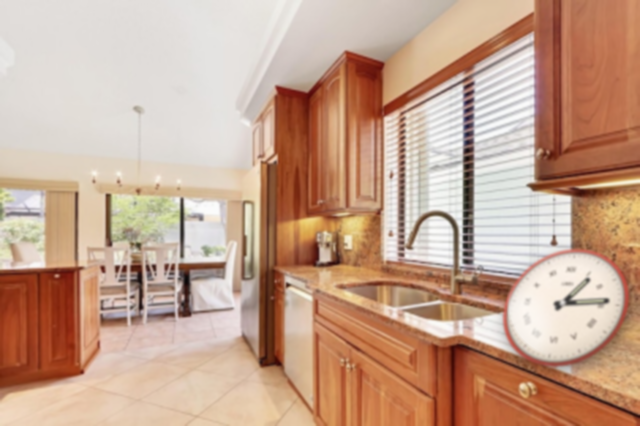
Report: 1.14
